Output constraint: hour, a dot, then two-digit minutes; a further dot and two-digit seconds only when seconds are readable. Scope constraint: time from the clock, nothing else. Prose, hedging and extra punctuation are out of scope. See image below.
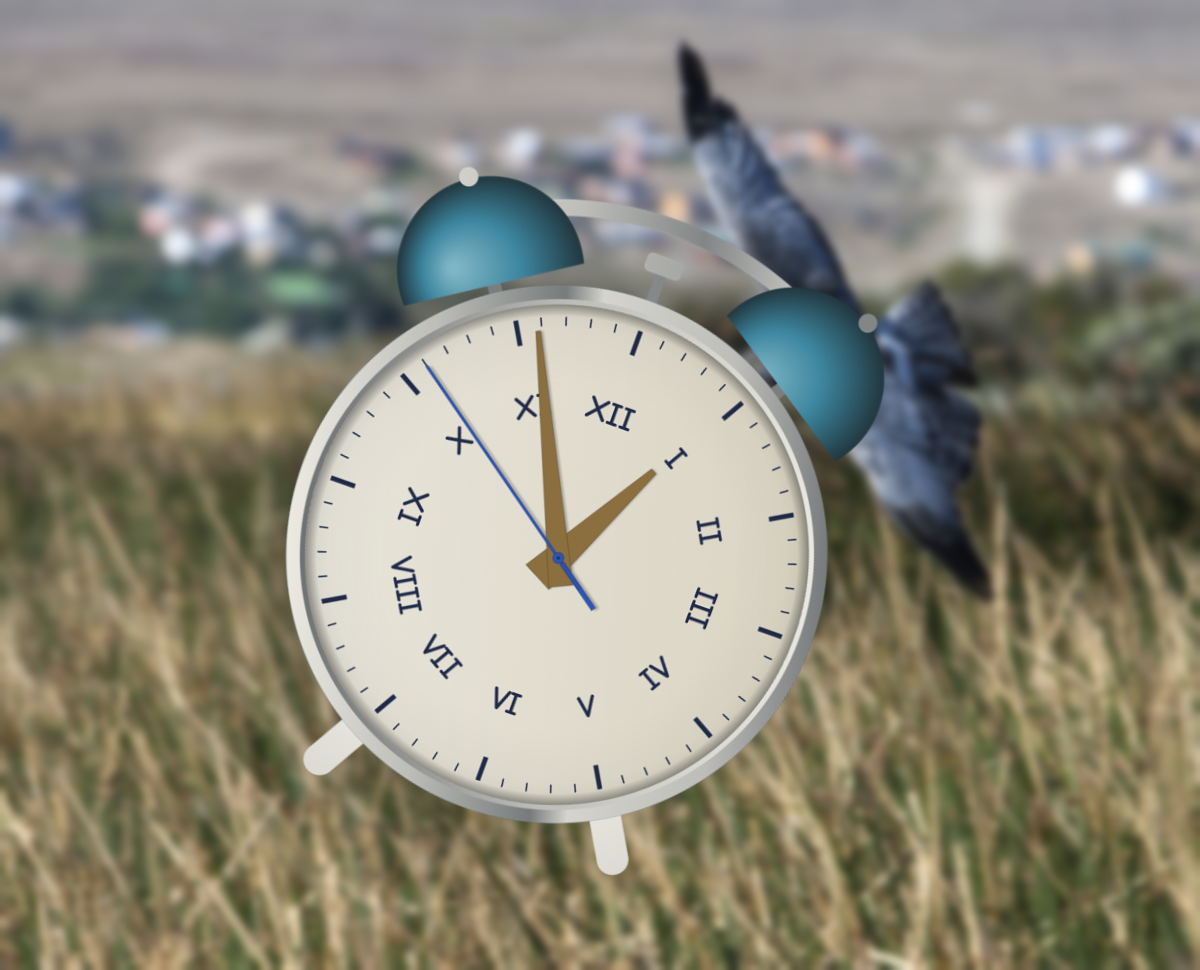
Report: 12.55.51
